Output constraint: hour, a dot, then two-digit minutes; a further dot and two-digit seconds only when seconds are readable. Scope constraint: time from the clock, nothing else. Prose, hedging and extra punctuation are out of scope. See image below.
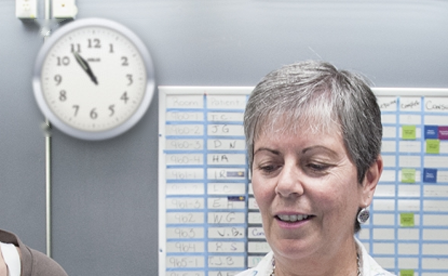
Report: 10.54
